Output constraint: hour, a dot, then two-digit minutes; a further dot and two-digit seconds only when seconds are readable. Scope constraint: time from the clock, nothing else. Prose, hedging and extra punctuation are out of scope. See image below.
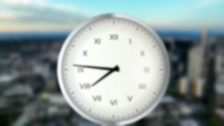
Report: 7.46
